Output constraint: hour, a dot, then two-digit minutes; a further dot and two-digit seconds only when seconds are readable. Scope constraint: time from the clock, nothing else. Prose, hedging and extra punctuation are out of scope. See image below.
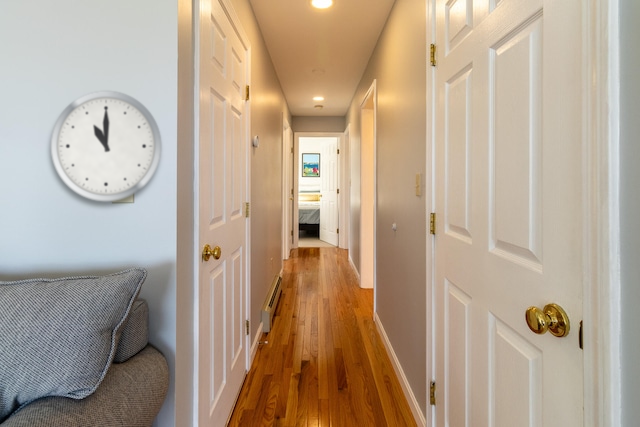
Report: 11.00
